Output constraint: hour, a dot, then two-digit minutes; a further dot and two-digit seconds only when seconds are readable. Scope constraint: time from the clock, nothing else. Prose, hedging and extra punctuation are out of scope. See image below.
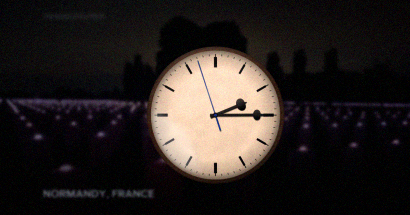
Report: 2.14.57
